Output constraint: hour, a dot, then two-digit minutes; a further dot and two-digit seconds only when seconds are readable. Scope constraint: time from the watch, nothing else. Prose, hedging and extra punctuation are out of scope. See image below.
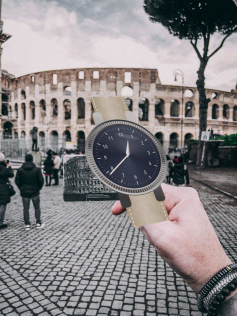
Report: 12.39
